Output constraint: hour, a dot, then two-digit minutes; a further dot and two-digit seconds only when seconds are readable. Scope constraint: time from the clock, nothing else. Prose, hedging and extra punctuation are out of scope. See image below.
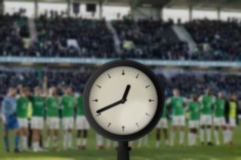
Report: 12.41
